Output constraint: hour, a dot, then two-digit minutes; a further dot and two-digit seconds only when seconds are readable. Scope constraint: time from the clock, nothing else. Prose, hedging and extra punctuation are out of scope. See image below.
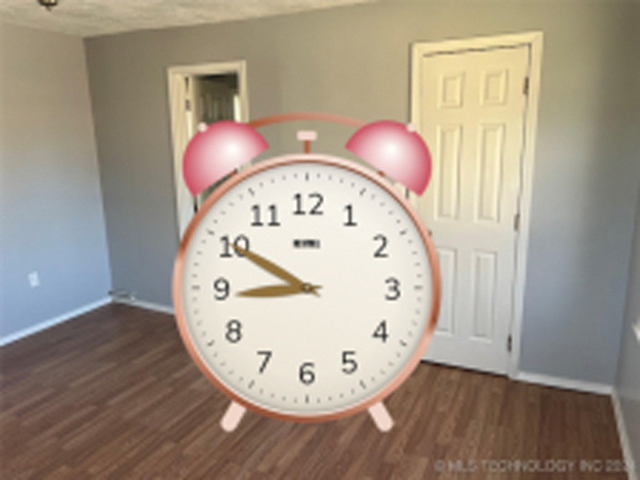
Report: 8.50
